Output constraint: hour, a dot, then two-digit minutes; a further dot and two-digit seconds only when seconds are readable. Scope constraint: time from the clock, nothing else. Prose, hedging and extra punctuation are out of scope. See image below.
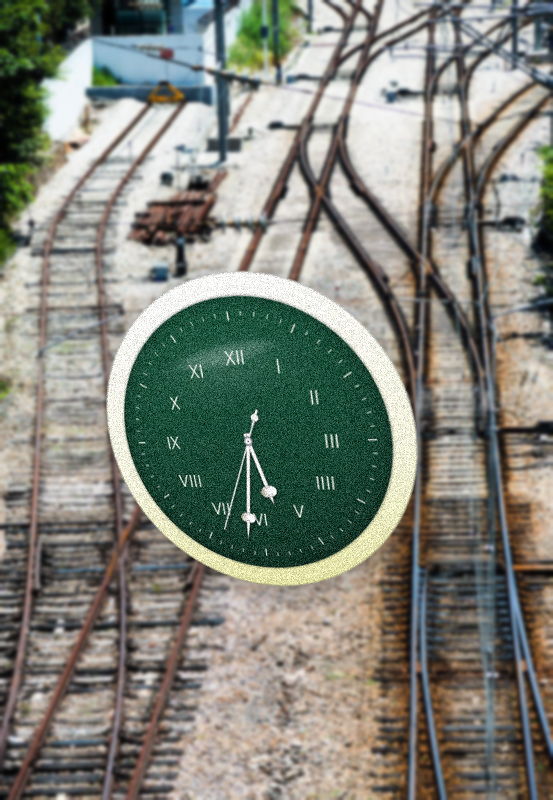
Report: 5.31.34
